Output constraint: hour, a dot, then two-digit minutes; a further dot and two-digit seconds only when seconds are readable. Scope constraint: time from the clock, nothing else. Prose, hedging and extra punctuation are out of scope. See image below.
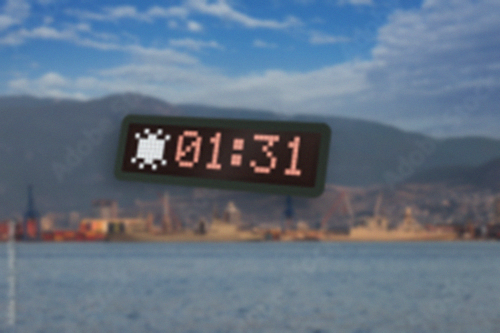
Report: 1.31
